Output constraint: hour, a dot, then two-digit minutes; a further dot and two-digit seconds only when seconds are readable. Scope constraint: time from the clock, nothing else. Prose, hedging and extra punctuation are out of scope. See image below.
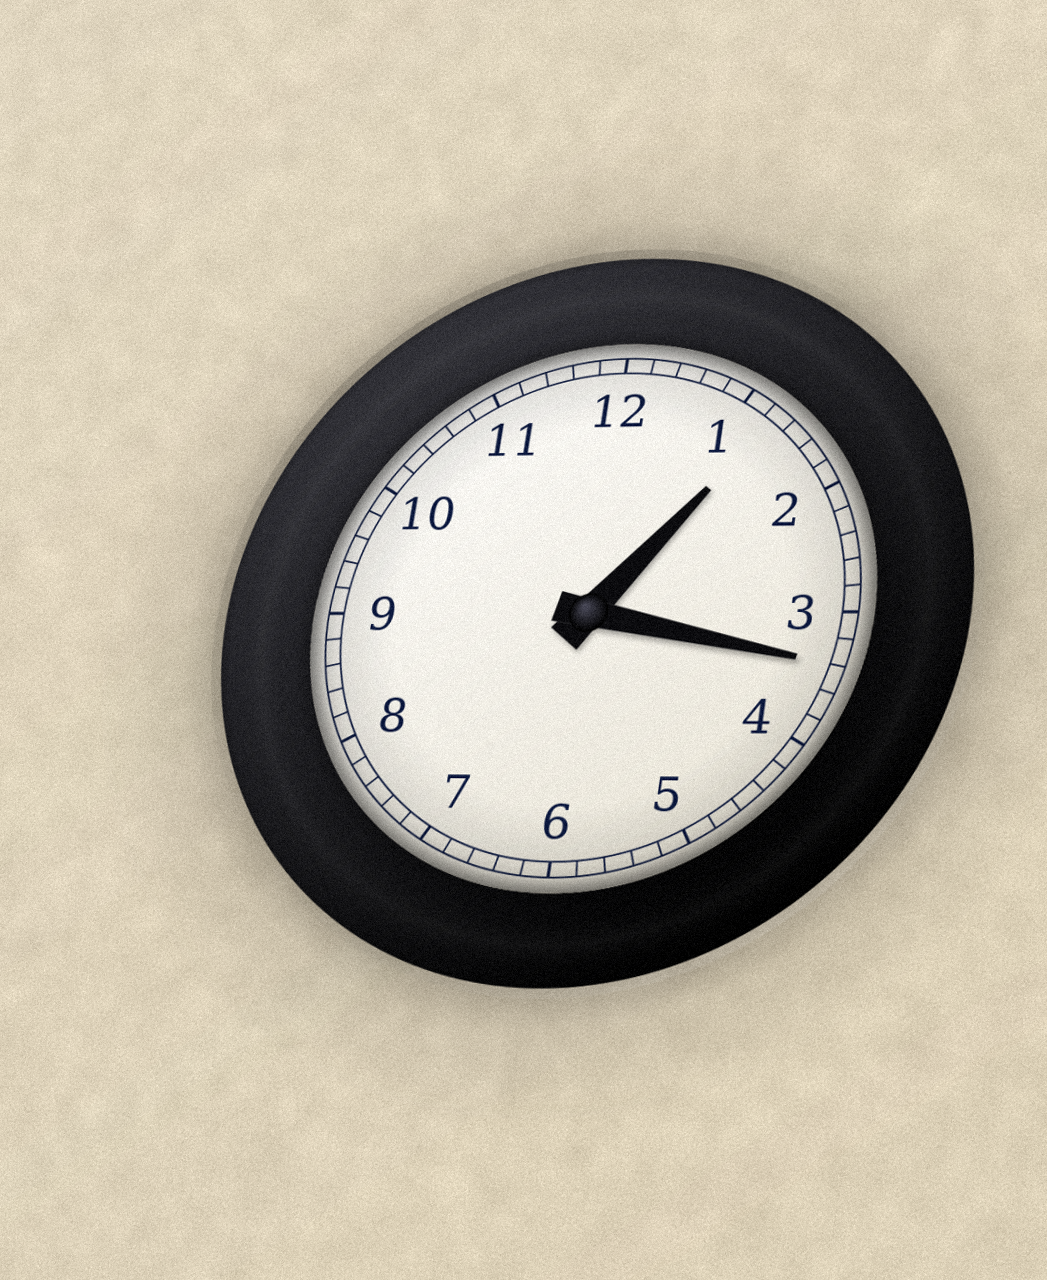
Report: 1.17
